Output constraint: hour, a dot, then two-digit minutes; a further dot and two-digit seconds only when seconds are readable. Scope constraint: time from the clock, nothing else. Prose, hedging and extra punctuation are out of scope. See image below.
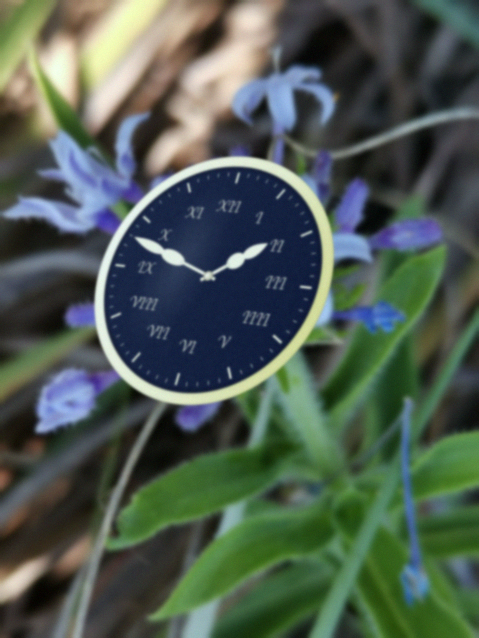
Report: 1.48
